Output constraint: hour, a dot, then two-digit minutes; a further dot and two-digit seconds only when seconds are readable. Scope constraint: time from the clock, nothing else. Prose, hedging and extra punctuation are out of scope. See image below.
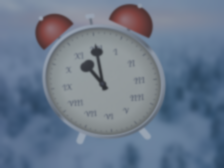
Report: 11.00
